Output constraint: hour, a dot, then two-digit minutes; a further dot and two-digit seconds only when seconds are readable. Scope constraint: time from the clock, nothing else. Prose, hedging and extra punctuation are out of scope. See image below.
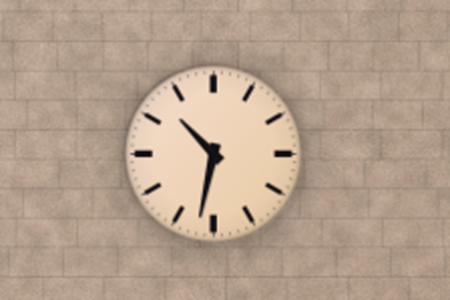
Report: 10.32
